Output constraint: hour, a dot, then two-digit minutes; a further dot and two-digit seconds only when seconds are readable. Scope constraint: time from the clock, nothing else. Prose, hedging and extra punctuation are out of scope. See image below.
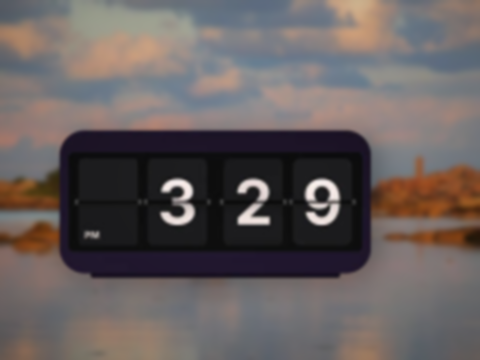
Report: 3.29
